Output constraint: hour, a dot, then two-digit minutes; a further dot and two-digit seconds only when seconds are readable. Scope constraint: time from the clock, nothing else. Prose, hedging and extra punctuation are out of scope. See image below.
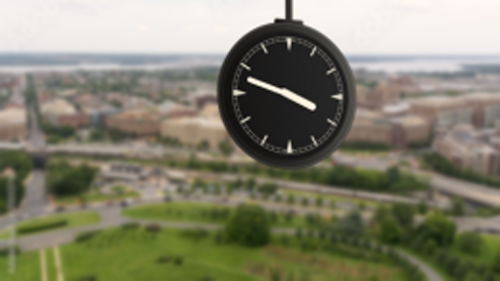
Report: 3.48
